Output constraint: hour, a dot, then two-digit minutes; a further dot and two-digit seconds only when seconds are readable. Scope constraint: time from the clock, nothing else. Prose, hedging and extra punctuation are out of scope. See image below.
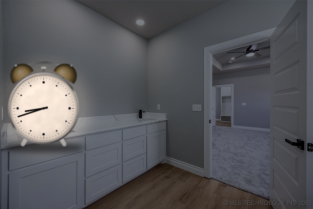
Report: 8.42
